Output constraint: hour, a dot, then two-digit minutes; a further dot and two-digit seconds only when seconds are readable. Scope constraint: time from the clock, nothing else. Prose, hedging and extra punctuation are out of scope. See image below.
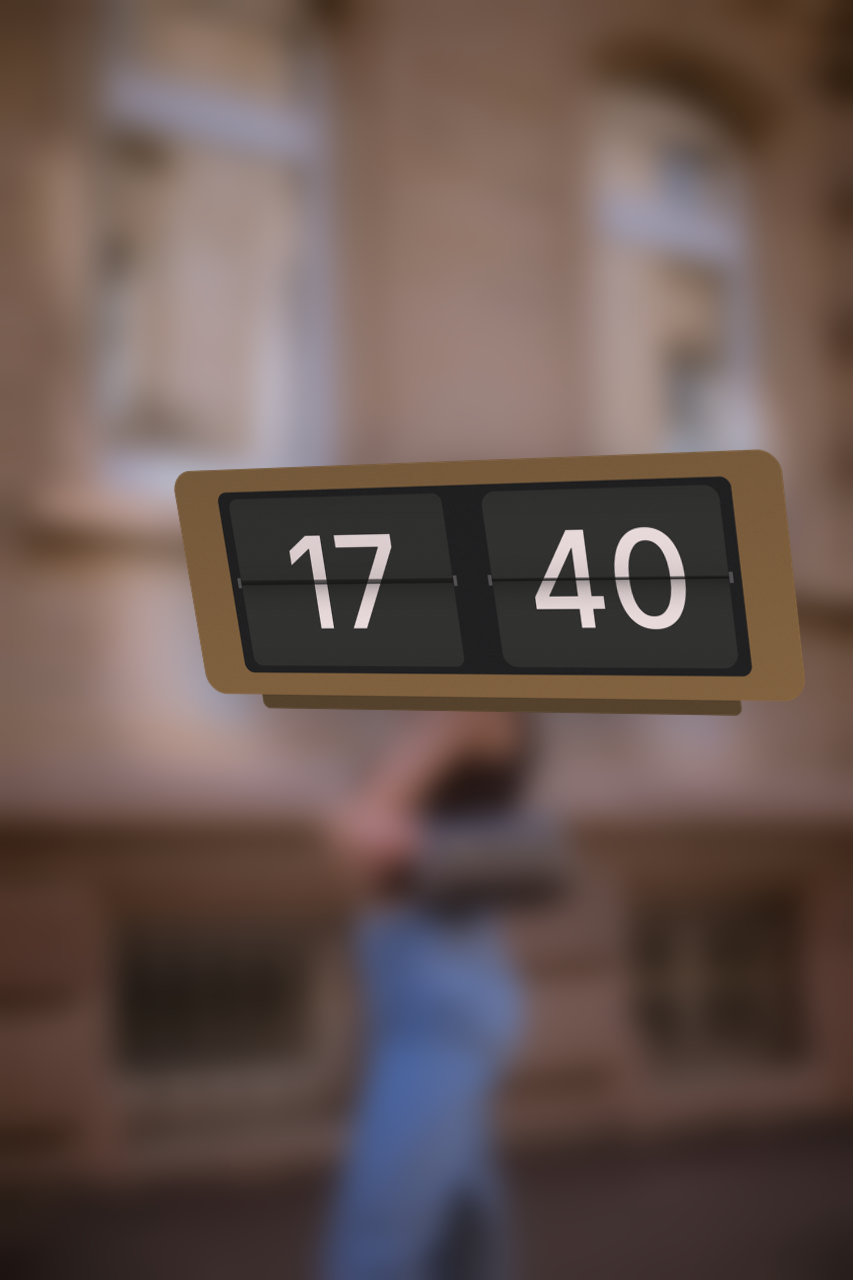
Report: 17.40
